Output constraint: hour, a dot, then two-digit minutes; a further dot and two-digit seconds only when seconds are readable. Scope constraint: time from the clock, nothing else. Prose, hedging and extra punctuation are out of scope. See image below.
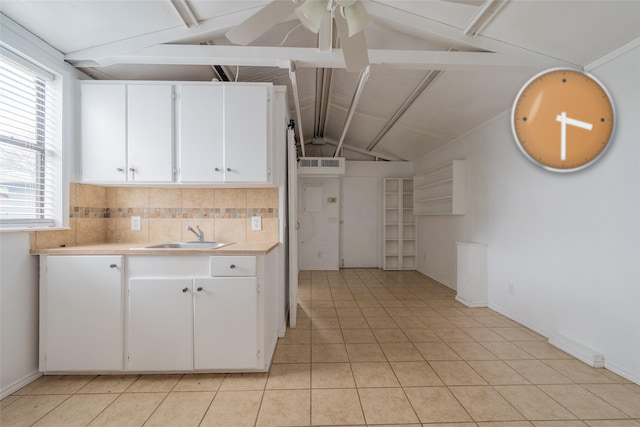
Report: 3.30
